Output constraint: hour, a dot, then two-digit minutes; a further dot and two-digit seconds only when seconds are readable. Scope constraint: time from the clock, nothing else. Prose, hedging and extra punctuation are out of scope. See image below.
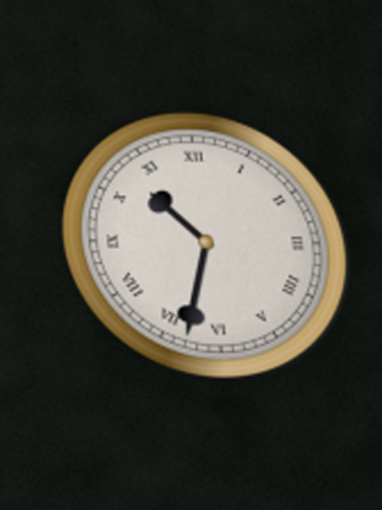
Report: 10.33
